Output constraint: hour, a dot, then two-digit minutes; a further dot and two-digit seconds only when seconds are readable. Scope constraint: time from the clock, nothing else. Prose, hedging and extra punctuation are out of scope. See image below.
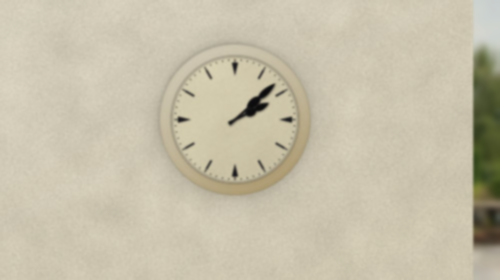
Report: 2.08
